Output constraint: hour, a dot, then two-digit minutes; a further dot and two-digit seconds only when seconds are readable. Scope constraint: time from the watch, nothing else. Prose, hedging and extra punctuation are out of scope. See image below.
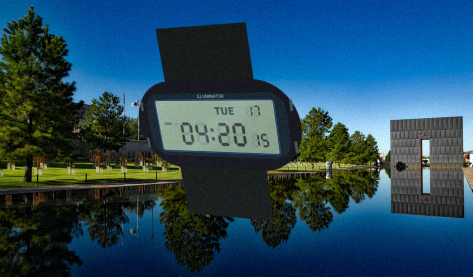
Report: 4.20.15
